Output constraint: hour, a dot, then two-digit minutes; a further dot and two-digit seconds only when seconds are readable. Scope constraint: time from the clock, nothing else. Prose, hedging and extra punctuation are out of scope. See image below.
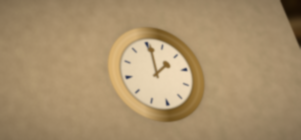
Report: 2.01
